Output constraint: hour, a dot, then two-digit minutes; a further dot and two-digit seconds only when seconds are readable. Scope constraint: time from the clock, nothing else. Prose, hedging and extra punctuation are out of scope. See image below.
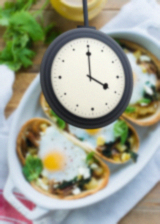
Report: 4.00
